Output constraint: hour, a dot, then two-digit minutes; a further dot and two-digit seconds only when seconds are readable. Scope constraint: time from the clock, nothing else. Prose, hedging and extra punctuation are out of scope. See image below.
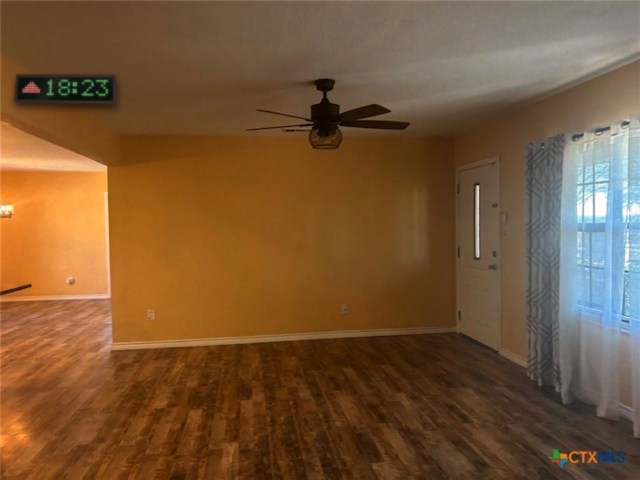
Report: 18.23
